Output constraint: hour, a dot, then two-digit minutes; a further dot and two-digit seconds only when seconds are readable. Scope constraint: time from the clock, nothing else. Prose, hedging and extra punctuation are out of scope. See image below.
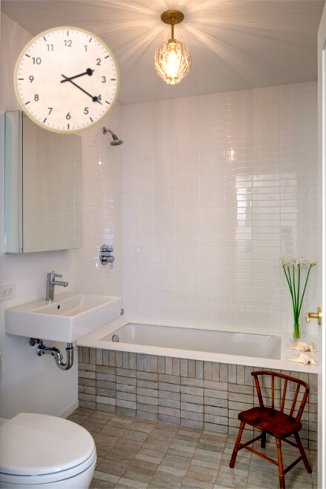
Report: 2.21
